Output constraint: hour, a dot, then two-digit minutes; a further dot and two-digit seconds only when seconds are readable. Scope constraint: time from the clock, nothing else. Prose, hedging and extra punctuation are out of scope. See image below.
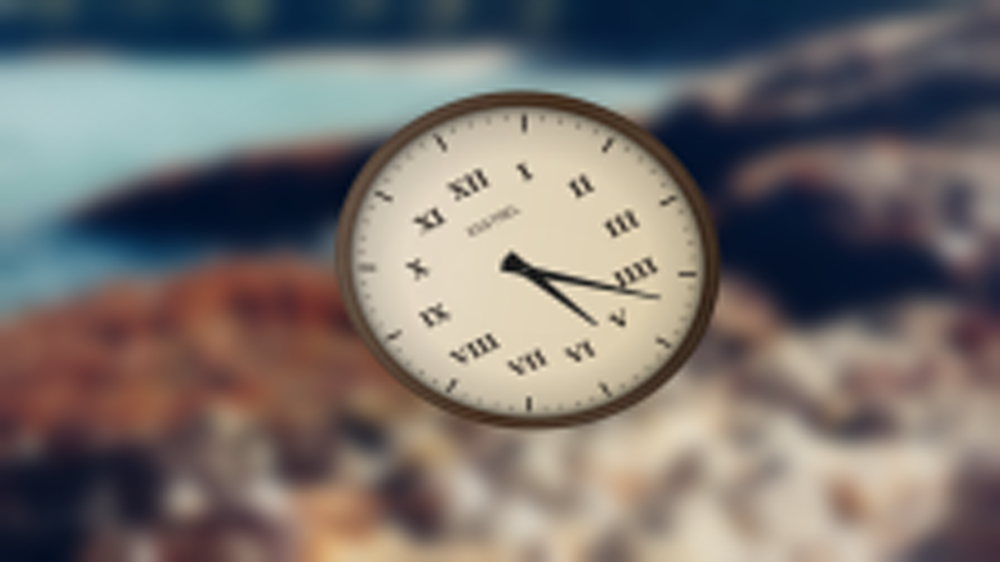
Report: 5.22
